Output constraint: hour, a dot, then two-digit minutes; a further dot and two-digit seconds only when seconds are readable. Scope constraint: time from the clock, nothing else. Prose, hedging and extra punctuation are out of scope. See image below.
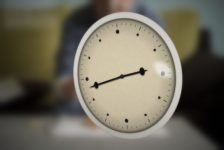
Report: 2.43
